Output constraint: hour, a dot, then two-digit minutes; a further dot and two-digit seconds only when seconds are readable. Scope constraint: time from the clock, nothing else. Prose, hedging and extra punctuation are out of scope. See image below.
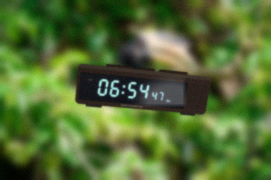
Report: 6.54.47
